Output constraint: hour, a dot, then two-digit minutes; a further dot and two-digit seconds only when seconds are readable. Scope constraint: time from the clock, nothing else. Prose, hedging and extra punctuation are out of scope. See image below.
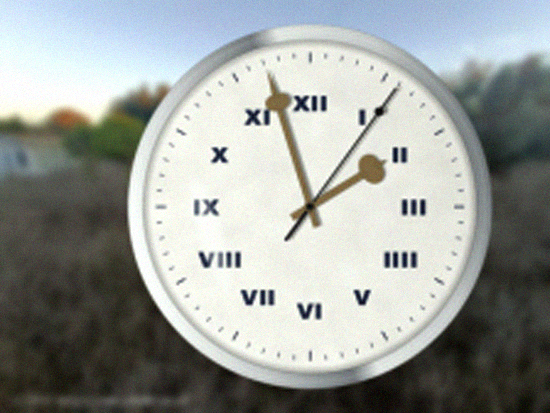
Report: 1.57.06
